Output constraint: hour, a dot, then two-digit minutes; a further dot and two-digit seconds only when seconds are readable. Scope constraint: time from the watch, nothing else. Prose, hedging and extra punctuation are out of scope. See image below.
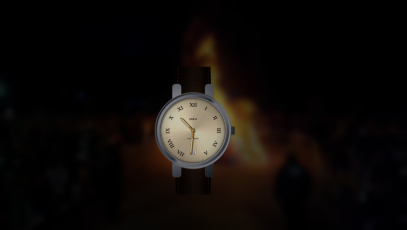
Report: 10.31
